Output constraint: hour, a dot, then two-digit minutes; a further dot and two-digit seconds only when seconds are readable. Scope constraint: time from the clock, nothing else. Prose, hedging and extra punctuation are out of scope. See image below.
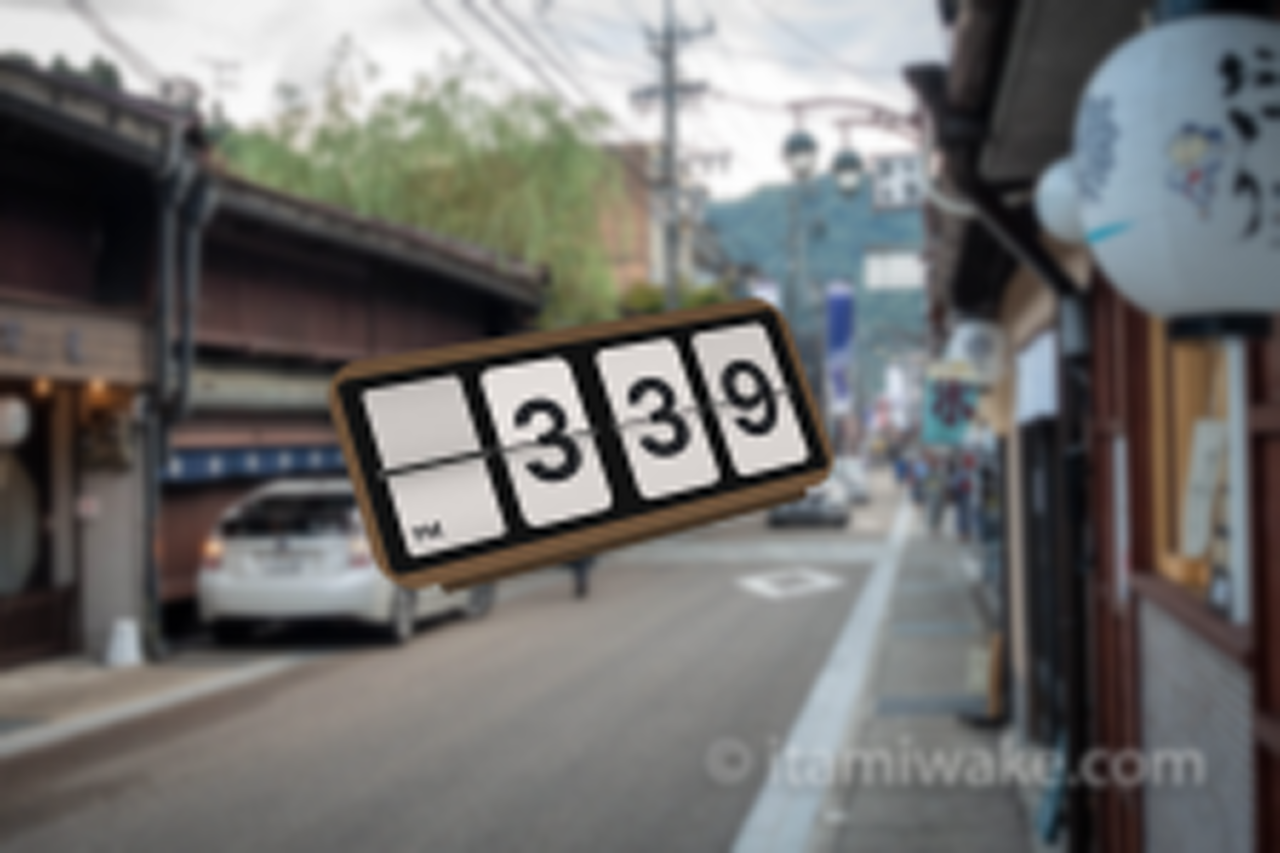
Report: 3.39
